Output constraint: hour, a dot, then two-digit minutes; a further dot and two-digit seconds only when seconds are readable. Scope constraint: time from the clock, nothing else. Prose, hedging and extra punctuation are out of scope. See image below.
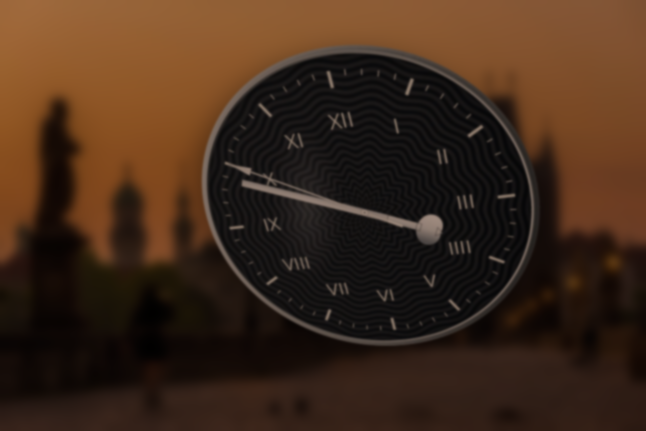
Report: 3.48.50
